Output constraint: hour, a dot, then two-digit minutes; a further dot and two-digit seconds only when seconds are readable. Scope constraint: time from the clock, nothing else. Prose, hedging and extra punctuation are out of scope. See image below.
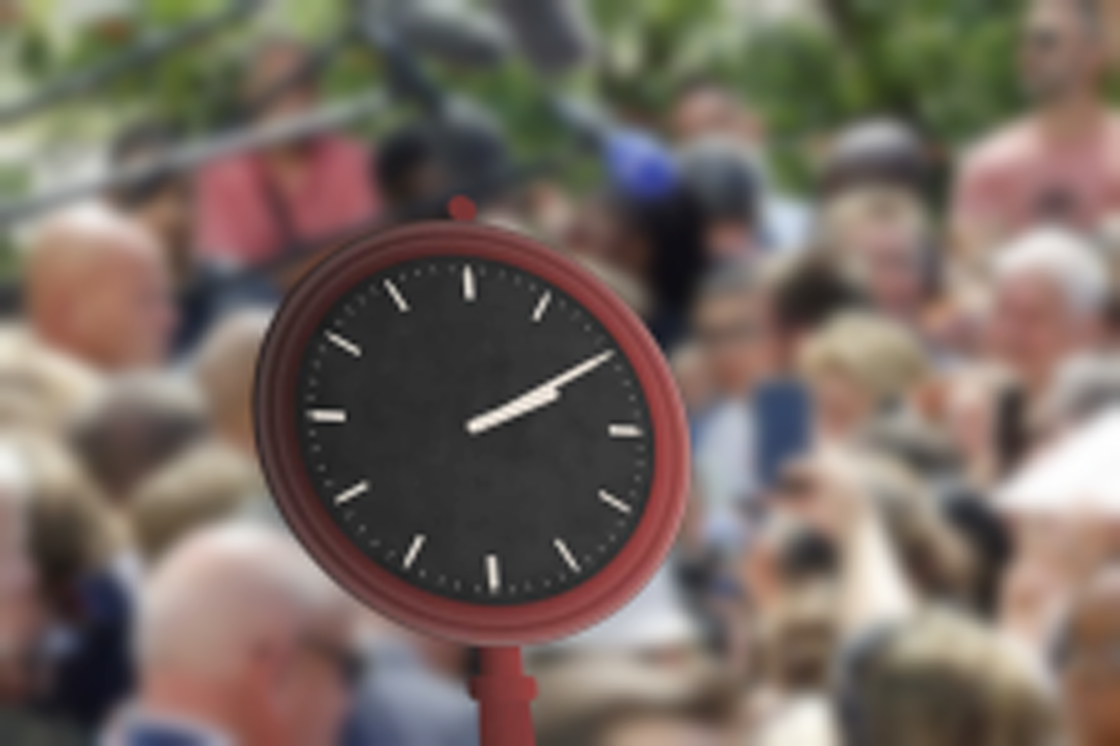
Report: 2.10
